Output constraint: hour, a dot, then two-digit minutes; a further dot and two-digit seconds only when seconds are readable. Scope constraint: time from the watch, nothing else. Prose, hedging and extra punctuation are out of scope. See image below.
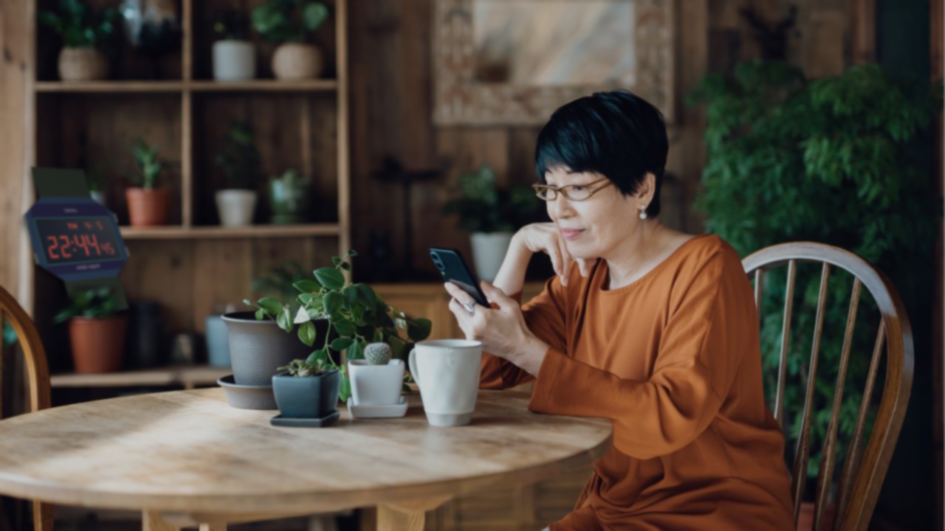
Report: 22.44
